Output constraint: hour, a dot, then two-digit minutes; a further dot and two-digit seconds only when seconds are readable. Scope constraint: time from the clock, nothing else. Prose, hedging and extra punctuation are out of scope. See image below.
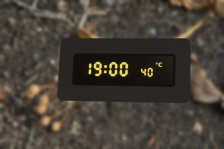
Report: 19.00
